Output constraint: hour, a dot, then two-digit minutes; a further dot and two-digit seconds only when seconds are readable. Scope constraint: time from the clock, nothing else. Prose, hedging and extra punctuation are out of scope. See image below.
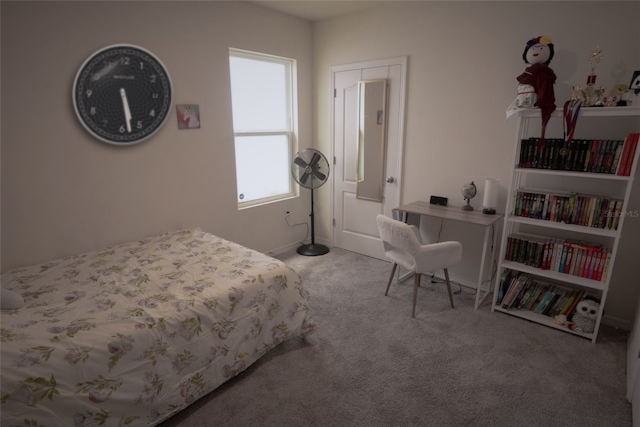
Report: 5.28
